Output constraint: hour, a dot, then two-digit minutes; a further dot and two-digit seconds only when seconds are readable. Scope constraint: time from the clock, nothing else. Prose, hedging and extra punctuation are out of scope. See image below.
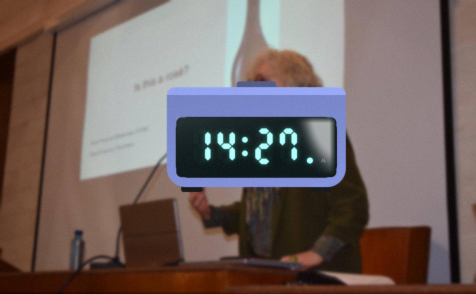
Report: 14.27
